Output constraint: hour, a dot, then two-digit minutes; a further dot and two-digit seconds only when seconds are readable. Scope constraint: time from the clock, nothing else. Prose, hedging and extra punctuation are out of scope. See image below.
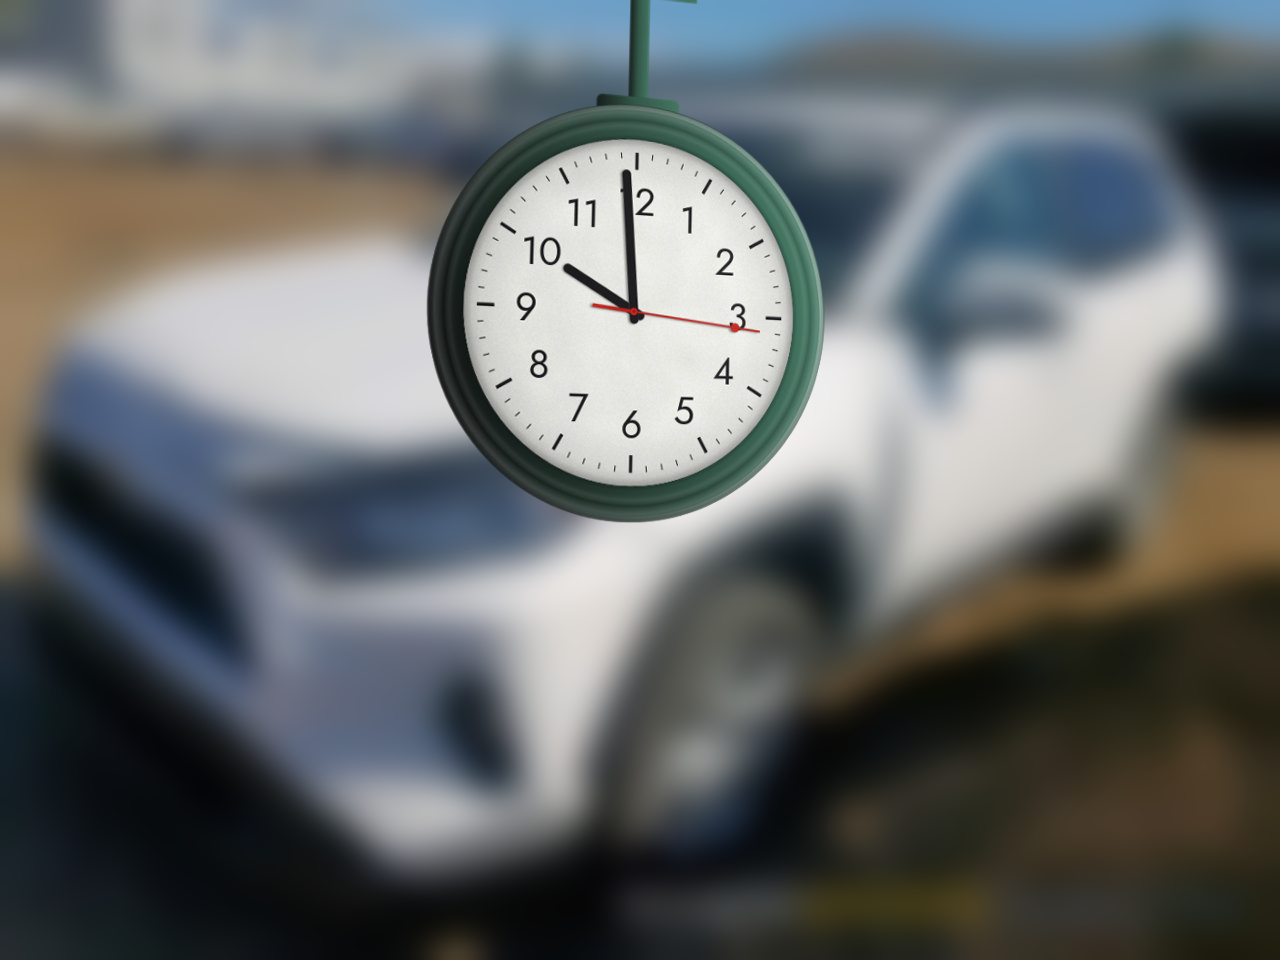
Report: 9.59.16
